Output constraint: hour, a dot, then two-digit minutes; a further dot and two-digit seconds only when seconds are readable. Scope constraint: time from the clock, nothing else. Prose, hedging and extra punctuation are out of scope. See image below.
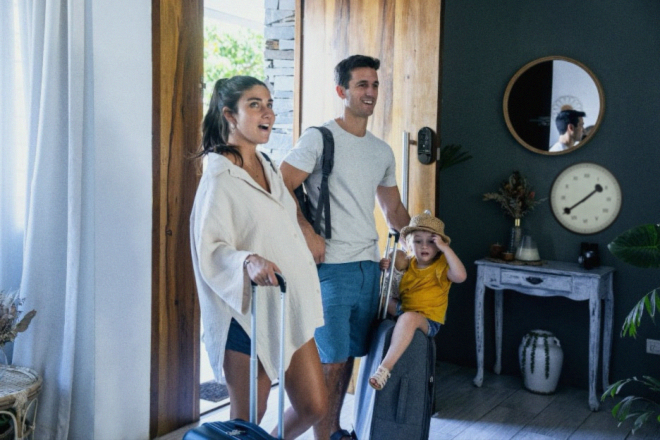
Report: 1.39
